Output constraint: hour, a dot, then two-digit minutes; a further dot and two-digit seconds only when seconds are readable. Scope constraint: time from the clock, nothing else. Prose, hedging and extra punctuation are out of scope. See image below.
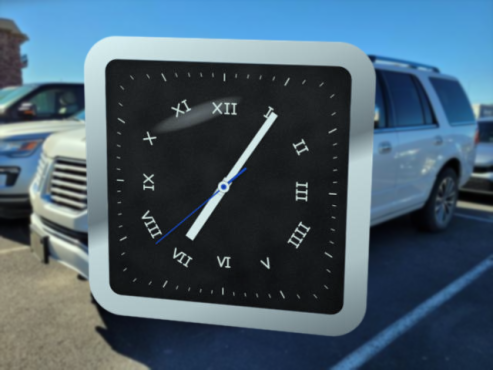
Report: 7.05.38
